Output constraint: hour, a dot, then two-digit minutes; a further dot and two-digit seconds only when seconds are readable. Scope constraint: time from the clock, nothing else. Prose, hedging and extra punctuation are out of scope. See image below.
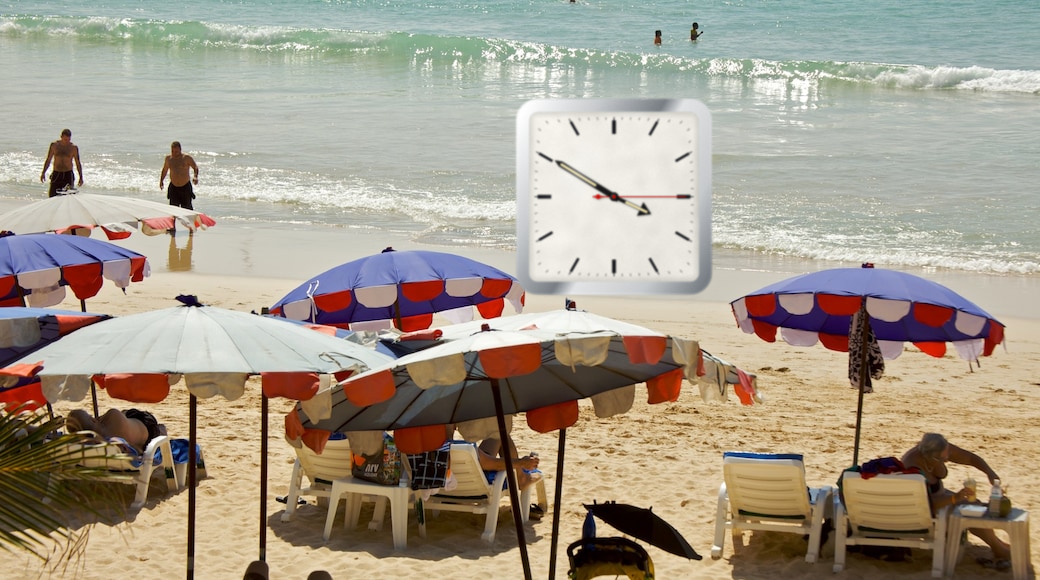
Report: 3.50.15
